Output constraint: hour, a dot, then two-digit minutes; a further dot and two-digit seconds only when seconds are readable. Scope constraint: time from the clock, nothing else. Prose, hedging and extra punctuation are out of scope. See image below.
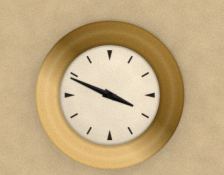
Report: 3.49
